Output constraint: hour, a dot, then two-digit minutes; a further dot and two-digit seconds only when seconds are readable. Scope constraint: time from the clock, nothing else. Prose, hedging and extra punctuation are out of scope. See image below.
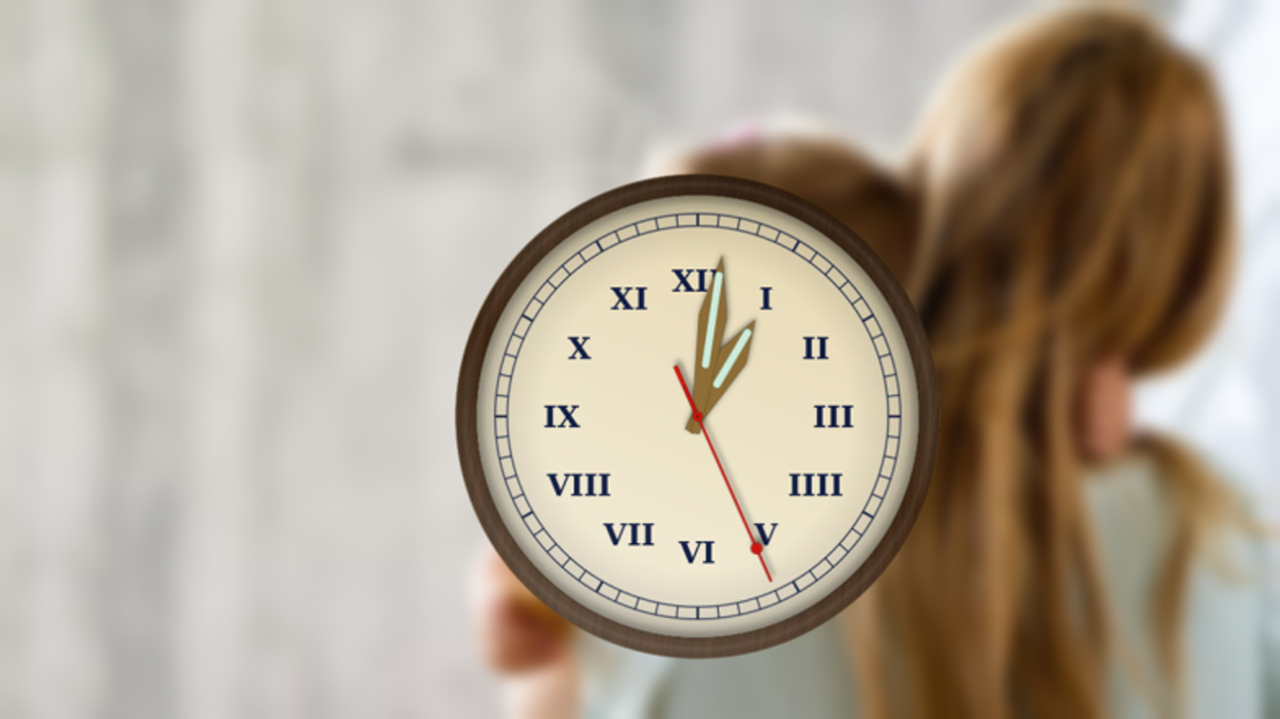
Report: 1.01.26
